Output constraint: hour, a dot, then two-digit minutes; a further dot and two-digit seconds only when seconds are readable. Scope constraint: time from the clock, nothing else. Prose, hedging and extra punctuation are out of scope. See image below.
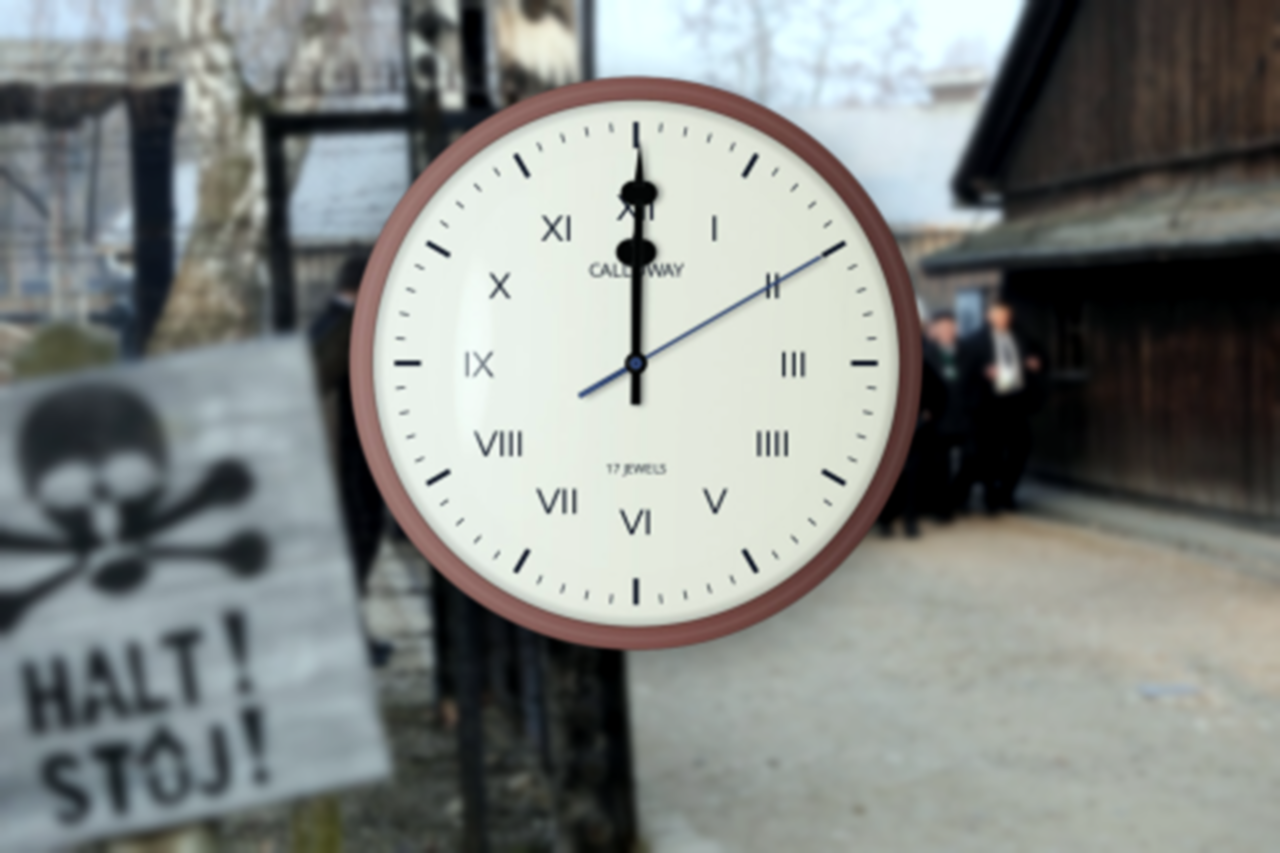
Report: 12.00.10
